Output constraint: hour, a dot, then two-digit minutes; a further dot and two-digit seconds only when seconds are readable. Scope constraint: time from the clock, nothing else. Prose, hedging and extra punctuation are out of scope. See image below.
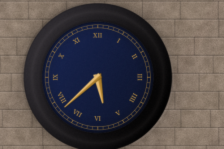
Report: 5.38
